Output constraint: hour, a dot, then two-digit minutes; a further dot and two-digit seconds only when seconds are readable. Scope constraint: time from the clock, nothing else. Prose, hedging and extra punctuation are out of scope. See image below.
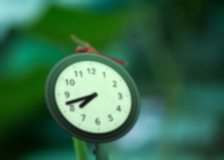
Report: 7.42
